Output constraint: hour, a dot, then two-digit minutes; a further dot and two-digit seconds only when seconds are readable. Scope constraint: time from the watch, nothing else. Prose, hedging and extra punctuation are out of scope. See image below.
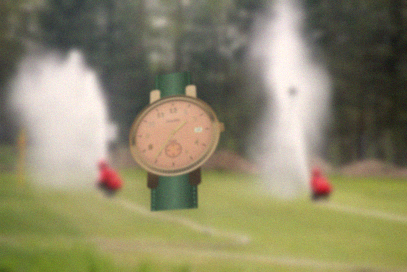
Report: 1.36
